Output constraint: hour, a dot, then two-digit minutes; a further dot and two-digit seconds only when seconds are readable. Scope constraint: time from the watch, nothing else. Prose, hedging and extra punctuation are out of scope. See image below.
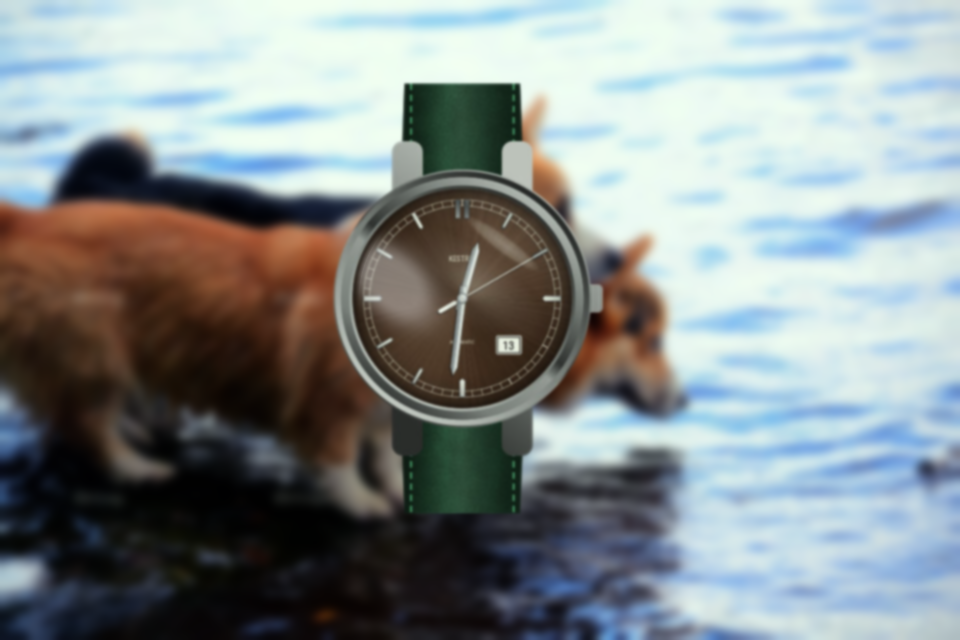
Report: 12.31.10
